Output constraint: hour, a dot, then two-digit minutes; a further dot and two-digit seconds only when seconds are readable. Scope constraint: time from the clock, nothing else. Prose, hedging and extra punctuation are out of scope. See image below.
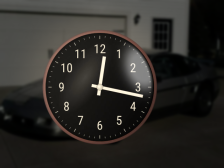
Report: 12.17
